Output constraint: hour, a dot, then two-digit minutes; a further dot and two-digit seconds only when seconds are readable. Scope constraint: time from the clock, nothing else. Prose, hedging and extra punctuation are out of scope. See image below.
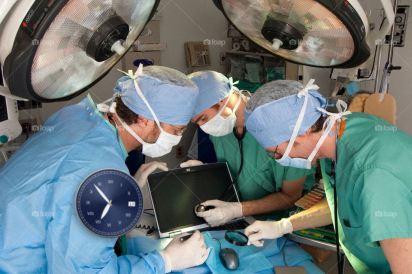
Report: 6.53
